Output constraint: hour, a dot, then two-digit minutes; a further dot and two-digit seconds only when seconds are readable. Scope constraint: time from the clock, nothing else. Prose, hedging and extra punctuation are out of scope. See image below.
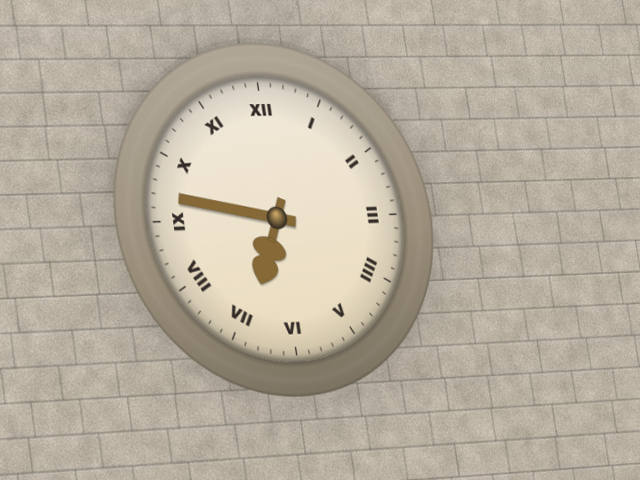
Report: 6.47
